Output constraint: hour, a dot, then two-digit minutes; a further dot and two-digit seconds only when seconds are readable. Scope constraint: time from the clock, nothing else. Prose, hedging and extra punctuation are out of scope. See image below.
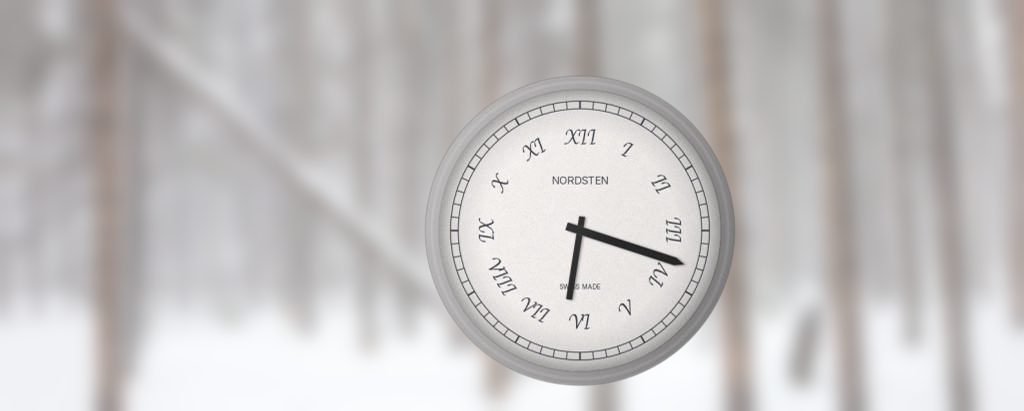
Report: 6.18
